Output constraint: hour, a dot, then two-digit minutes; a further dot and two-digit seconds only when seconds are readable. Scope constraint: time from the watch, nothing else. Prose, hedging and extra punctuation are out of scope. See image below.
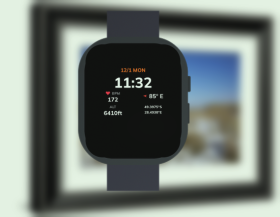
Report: 11.32
